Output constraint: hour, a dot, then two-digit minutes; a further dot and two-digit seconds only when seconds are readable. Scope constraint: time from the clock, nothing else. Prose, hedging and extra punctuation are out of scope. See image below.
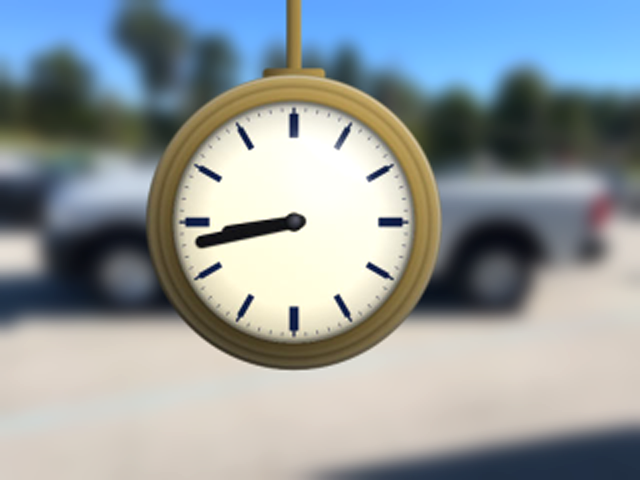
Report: 8.43
